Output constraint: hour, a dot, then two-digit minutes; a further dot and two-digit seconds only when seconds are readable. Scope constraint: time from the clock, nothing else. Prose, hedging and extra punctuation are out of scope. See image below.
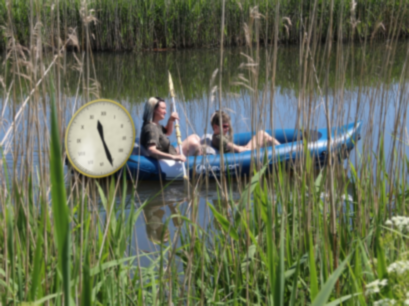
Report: 11.26
